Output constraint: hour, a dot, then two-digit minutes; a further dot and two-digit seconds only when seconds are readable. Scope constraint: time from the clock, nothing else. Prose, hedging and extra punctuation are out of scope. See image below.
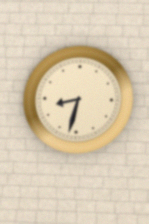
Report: 8.32
